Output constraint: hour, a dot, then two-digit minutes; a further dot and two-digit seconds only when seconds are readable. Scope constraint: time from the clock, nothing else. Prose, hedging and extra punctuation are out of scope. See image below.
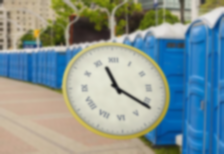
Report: 11.21
